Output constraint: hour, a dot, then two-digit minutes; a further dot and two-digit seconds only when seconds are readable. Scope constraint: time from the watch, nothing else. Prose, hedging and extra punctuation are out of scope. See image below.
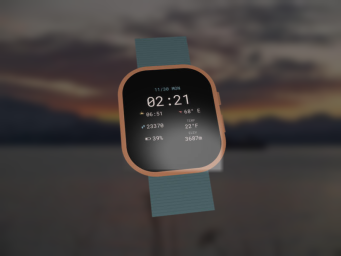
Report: 2.21
